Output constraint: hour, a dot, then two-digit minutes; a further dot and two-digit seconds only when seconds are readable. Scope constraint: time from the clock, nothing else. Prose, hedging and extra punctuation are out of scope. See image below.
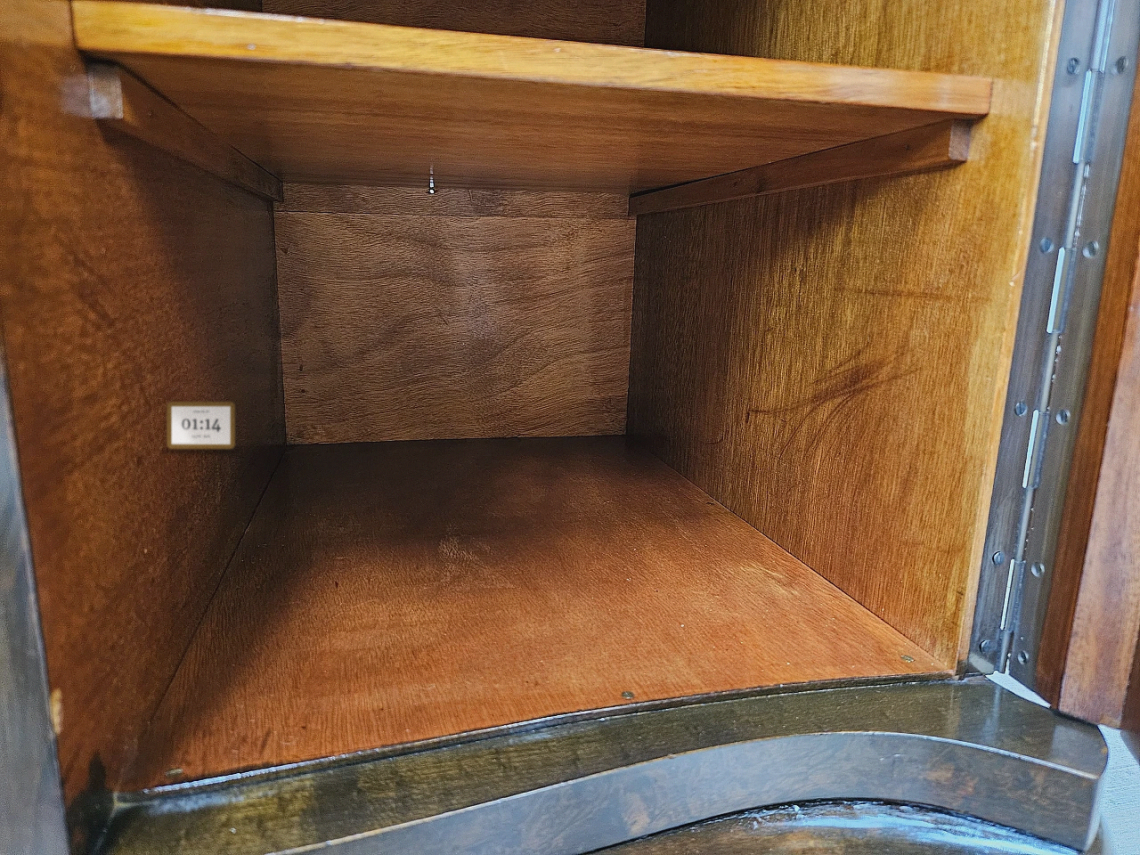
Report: 1.14
